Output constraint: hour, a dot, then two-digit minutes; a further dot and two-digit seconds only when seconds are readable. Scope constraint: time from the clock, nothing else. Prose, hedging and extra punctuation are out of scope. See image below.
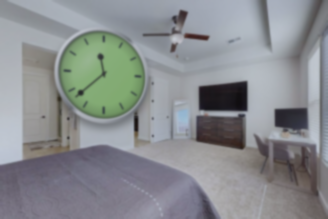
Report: 11.38
